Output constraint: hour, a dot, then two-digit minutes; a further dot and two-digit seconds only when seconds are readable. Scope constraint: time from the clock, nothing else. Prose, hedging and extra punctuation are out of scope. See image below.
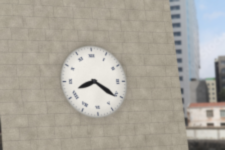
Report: 8.21
